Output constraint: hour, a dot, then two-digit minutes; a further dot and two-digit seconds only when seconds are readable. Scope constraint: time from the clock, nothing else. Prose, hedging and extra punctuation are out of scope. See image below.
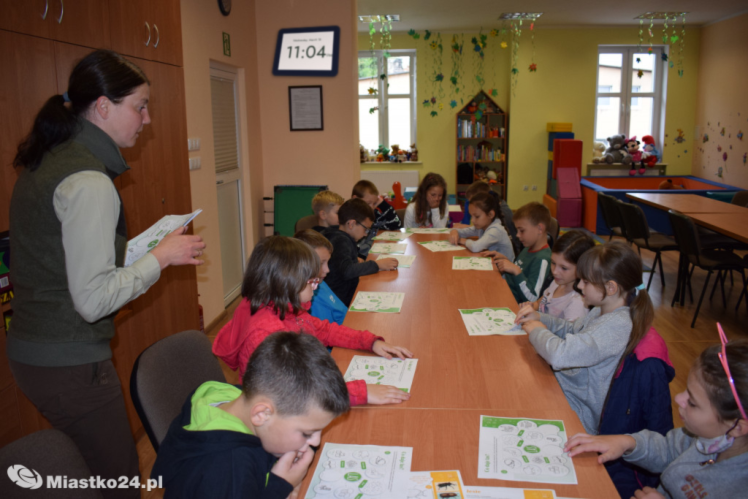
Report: 11.04
